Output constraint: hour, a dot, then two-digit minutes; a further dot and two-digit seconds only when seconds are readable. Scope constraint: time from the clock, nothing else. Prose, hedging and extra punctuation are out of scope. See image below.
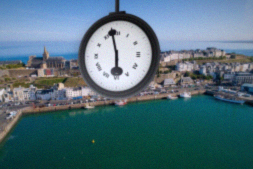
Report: 5.58
